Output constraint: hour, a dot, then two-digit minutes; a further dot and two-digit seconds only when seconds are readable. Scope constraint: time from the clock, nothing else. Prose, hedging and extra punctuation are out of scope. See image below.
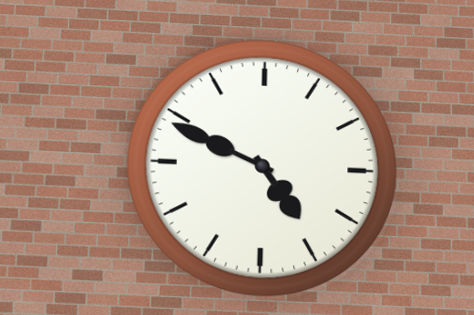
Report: 4.49
